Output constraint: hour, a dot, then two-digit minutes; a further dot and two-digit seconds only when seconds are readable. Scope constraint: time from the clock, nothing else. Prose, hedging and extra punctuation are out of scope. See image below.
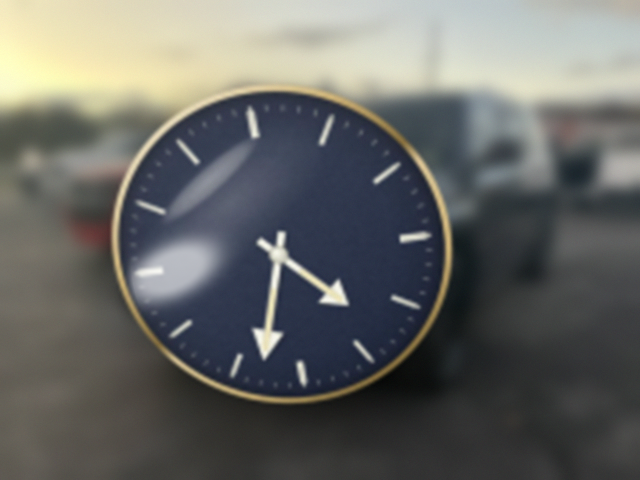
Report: 4.33
